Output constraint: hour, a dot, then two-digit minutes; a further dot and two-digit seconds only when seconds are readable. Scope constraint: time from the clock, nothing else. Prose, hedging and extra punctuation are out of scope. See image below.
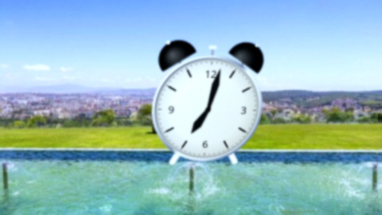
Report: 7.02
